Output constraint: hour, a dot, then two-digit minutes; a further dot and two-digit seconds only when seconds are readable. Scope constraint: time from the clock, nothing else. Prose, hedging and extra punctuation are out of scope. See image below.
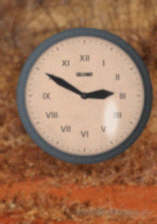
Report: 2.50
